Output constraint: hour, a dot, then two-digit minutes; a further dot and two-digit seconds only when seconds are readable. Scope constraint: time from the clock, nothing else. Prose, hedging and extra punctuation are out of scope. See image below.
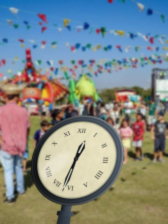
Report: 12.32
